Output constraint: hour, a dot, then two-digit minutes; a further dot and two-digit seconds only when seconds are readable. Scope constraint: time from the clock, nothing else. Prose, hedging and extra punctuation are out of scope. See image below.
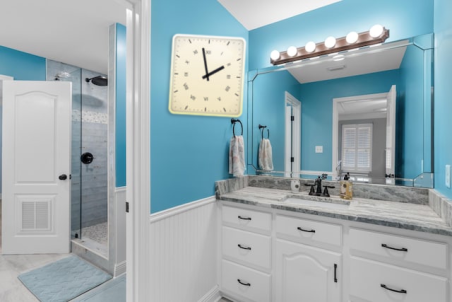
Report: 1.58
